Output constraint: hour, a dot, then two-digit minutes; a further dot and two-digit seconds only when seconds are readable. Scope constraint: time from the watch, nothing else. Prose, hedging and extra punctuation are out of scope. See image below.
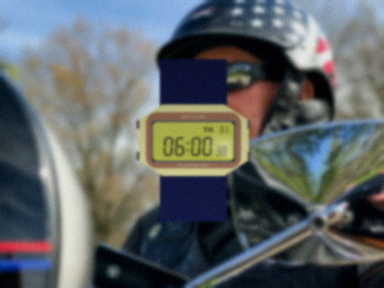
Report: 6.00
